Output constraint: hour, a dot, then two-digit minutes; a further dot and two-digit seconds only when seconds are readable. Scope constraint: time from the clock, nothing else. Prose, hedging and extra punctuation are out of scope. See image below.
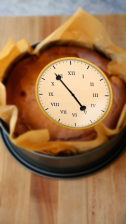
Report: 4.54
